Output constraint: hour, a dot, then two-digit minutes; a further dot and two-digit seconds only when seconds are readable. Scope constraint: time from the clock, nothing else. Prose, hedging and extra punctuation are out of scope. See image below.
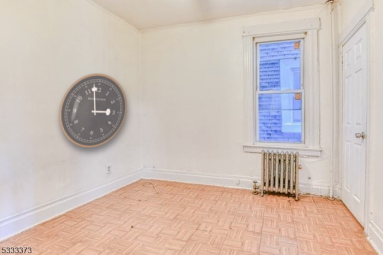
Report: 2.58
